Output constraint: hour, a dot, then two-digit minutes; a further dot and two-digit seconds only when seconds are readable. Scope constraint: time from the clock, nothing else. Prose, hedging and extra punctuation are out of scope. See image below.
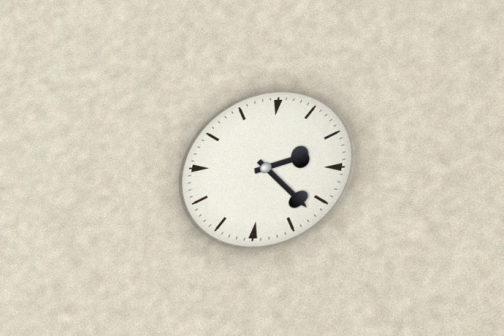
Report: 2.22
